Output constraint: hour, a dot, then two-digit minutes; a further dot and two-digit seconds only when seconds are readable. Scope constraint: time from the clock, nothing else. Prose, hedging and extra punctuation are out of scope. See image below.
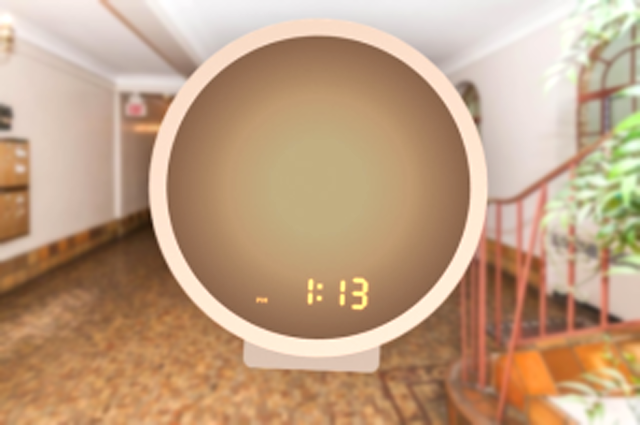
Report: 1.13
